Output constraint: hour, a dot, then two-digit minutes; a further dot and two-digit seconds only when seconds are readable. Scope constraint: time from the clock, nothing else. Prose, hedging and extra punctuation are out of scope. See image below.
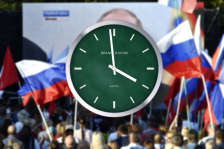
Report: 3.59
